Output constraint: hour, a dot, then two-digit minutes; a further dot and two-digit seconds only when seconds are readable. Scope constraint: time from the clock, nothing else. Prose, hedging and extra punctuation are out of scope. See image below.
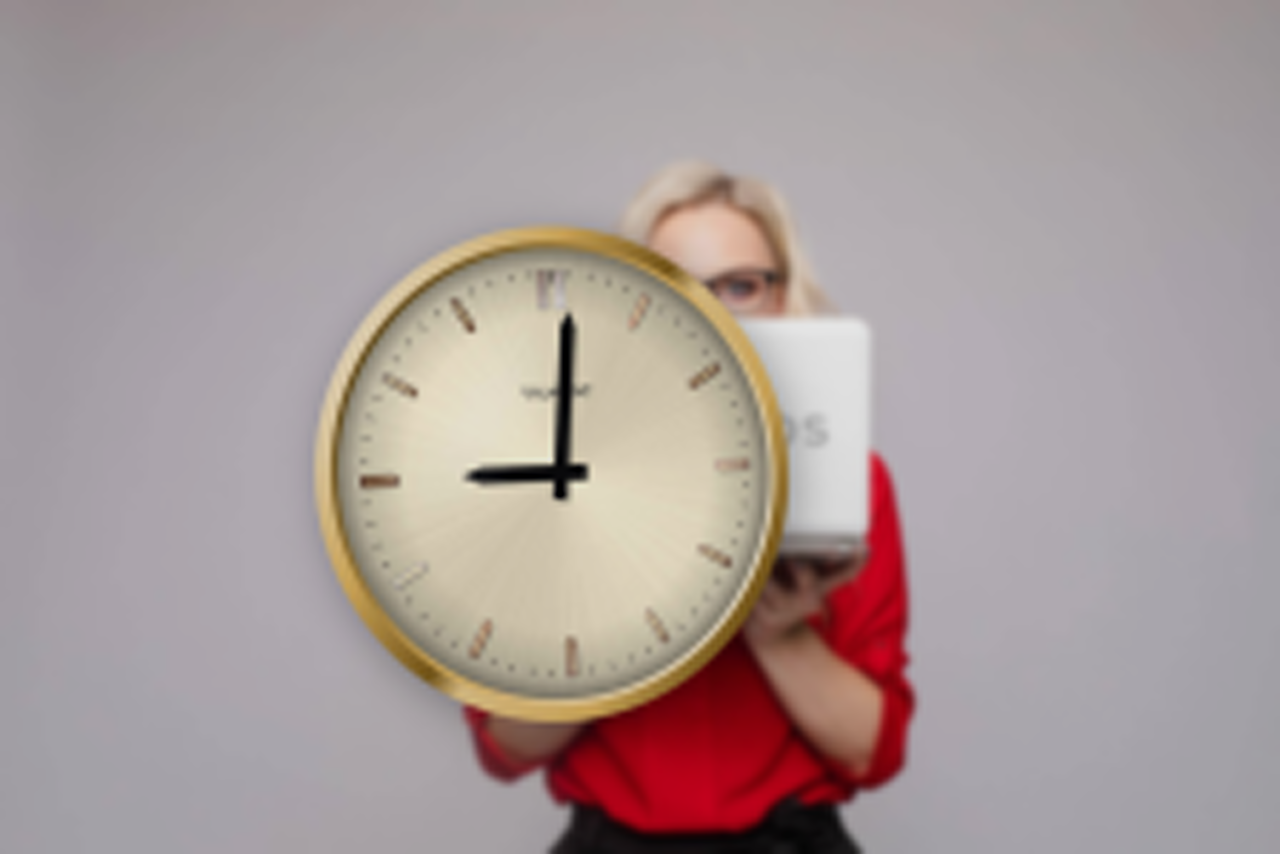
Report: 9.01
